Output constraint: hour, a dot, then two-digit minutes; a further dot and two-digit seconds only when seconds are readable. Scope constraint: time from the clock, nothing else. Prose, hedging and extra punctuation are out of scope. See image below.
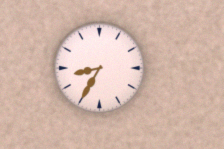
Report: 8.35
